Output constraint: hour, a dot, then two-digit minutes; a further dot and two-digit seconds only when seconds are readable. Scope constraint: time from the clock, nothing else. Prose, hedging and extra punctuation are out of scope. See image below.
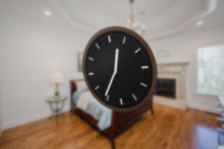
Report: 12.36
